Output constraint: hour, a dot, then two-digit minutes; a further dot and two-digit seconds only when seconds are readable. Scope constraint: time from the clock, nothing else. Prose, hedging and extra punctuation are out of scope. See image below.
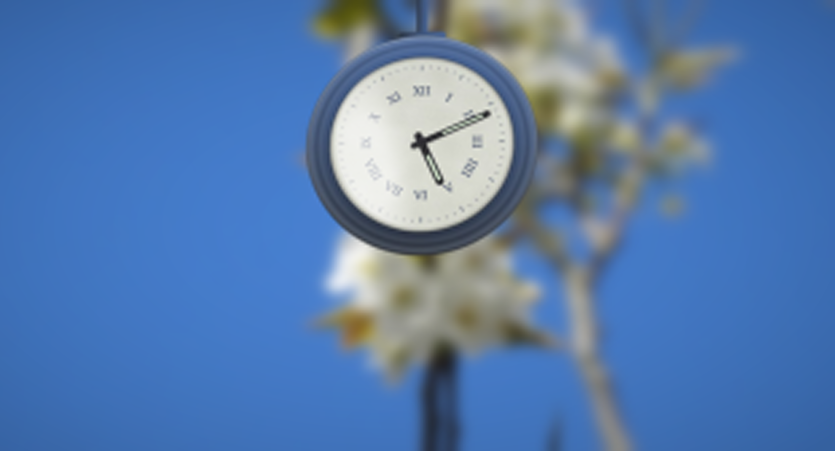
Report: 5.11
